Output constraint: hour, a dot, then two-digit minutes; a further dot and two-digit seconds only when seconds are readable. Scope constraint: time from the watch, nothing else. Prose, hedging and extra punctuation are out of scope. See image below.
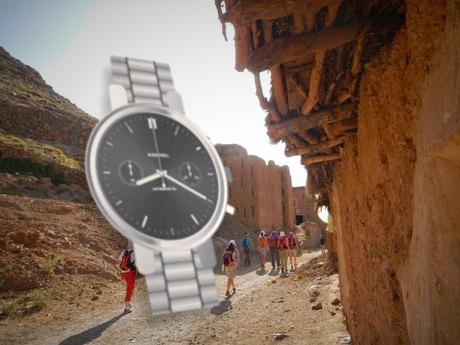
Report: 8.20
